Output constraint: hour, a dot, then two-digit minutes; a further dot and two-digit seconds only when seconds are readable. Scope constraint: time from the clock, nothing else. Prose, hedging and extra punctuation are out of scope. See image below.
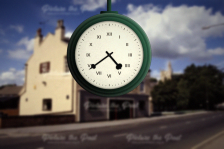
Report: 4.39
